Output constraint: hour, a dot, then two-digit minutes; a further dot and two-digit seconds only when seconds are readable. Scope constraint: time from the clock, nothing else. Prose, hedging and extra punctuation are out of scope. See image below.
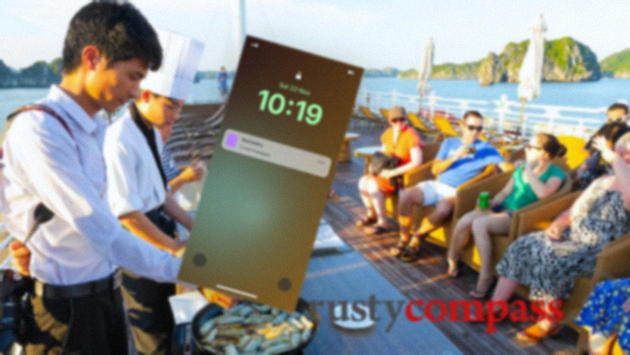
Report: 10.19
